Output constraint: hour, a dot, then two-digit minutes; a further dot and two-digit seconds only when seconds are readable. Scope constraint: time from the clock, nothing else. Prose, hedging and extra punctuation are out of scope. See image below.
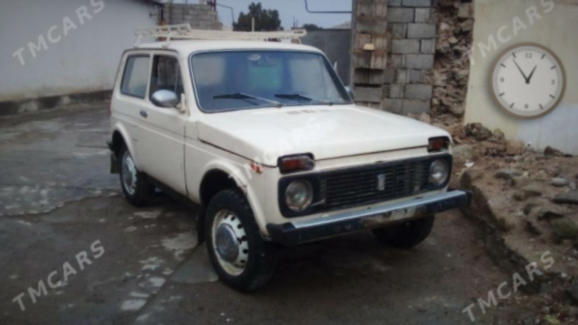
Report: 12.54
